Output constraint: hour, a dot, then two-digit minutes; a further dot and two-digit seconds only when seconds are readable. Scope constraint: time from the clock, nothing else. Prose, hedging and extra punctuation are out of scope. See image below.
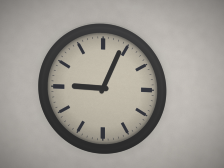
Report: 9.04
